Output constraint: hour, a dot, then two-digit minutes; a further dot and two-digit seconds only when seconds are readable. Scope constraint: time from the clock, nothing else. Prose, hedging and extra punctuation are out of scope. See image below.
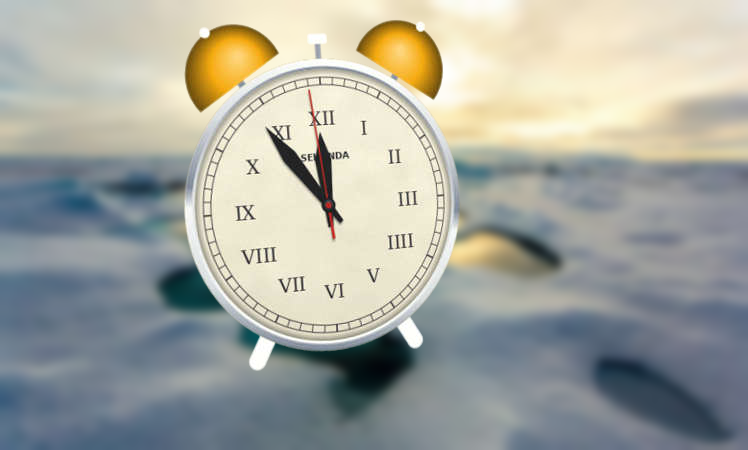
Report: 11.53.59
